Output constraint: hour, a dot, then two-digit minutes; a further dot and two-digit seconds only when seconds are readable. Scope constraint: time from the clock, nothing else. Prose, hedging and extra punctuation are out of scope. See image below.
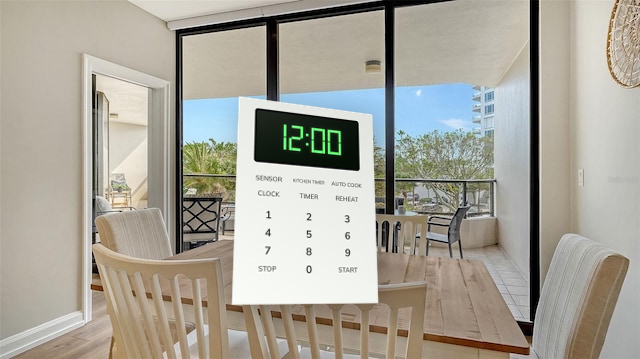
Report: 12.00
